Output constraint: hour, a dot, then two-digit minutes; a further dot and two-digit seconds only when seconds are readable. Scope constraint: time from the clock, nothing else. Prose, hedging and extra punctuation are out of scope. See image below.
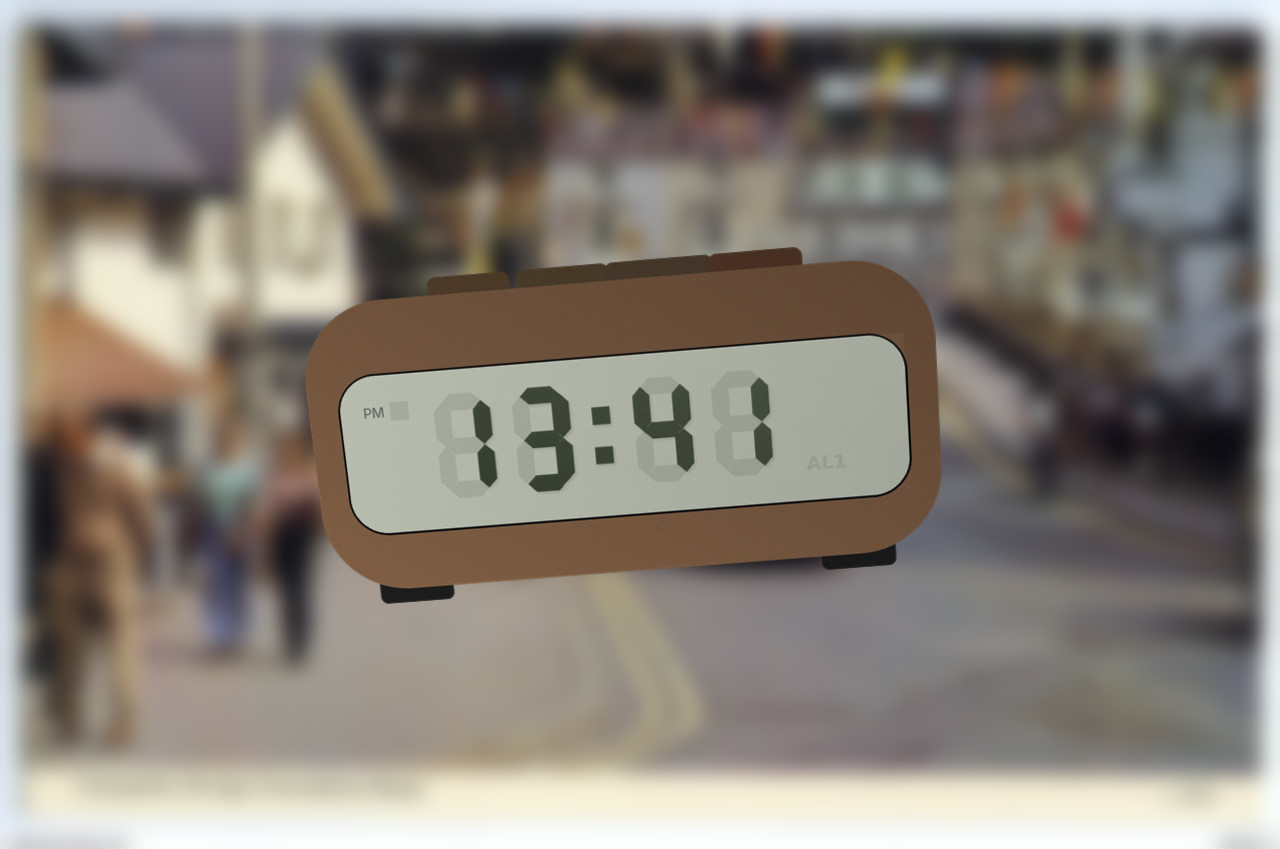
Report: 13.41
